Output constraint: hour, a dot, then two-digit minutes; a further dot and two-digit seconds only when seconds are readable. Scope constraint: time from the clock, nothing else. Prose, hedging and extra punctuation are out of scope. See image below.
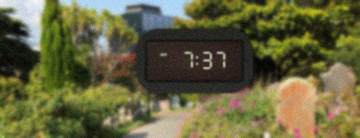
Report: 7.37
